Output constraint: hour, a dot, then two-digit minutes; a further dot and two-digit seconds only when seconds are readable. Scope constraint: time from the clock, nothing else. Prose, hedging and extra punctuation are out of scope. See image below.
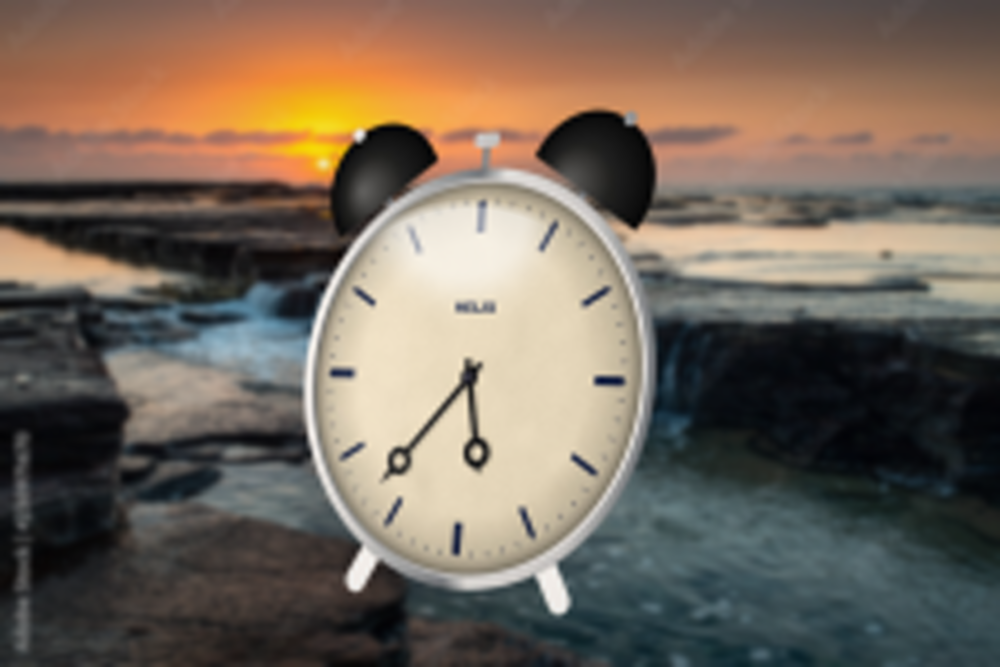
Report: 5.37
